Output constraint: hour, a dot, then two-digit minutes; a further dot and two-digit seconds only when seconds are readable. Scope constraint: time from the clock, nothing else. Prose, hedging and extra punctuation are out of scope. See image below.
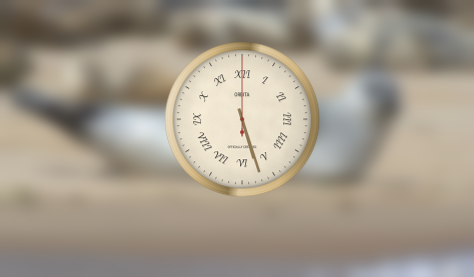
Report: 5.27.00
